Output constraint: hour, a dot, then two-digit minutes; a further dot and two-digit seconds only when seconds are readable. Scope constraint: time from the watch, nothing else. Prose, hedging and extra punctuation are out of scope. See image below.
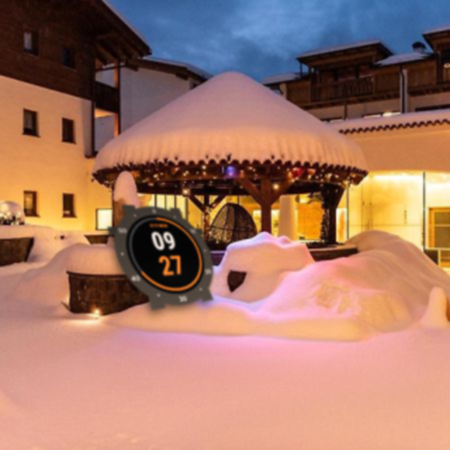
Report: 9.27
